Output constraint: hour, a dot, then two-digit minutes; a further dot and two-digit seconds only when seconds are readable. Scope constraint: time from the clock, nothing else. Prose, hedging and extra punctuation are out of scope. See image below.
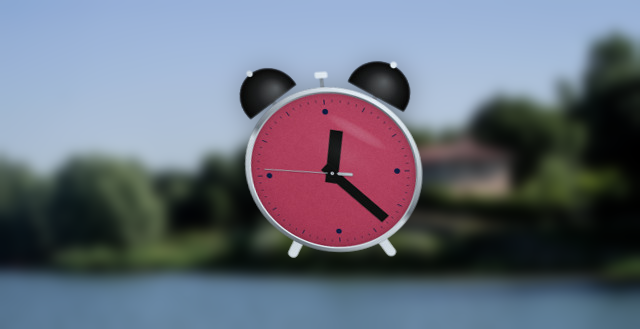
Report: 12.22.46
